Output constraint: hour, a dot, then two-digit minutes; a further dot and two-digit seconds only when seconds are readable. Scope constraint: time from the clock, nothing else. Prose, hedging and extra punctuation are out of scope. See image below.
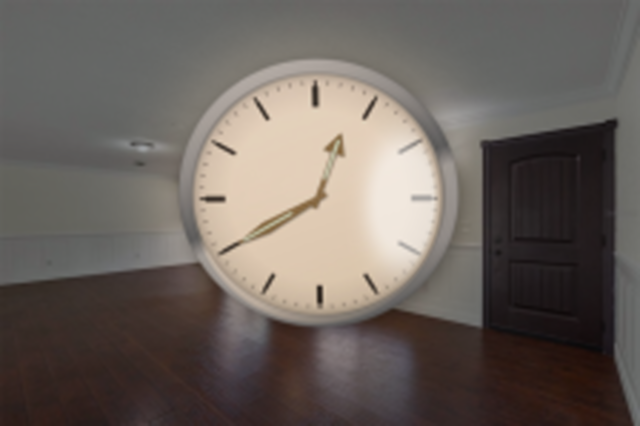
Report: 12.40
